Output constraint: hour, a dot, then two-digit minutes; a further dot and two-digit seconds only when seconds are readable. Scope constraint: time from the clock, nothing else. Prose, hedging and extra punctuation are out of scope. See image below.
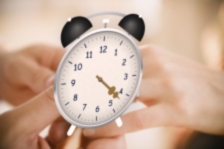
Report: 4.22
